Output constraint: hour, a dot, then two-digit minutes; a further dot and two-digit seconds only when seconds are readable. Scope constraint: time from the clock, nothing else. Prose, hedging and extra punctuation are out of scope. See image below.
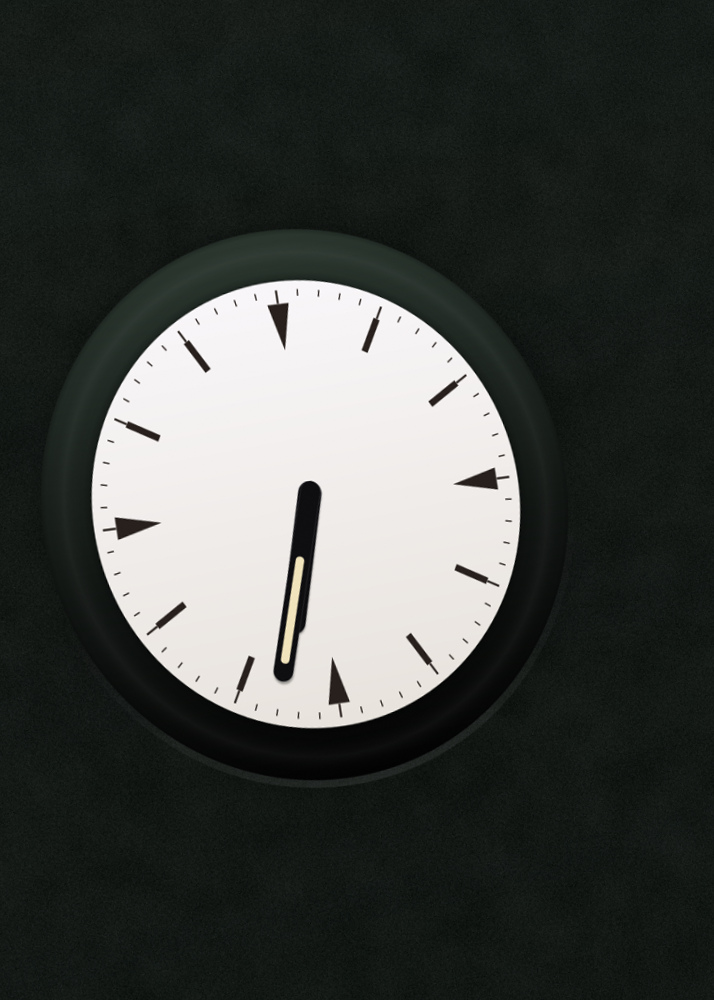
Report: 6.33
